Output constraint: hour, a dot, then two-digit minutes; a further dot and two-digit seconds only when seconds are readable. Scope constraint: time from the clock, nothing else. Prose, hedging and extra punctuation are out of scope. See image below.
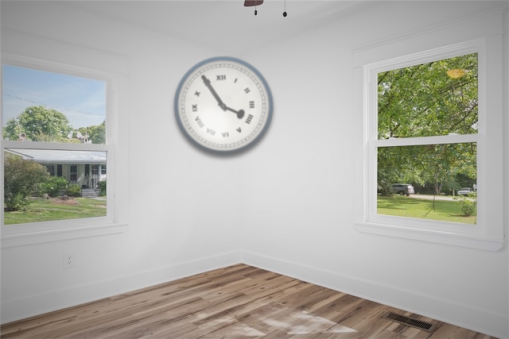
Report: 3.55
